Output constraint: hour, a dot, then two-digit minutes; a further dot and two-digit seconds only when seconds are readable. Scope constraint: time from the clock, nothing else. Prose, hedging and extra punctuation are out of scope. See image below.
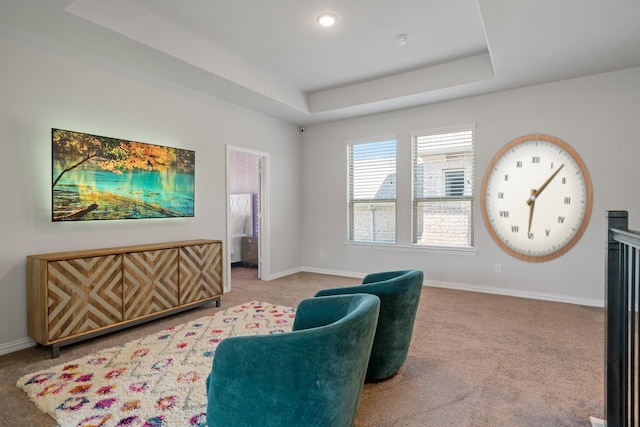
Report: 6.07
